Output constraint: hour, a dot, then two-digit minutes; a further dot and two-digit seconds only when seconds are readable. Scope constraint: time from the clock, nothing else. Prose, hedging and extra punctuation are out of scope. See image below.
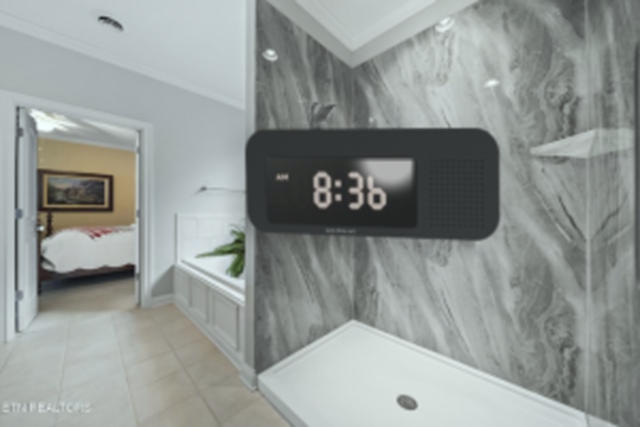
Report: 8.36
